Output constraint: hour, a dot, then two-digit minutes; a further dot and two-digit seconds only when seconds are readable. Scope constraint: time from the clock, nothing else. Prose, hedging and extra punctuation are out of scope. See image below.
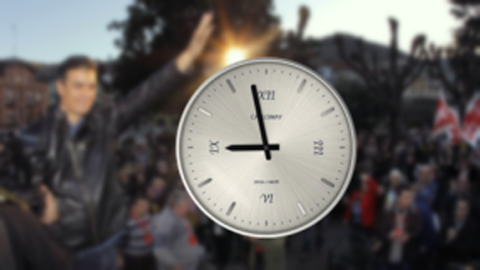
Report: 8.58
